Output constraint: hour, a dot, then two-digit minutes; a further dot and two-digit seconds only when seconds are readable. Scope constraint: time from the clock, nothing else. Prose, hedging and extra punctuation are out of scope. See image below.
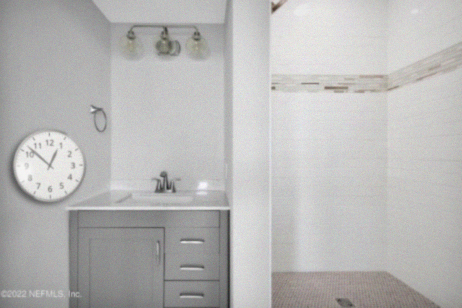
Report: 12.52
